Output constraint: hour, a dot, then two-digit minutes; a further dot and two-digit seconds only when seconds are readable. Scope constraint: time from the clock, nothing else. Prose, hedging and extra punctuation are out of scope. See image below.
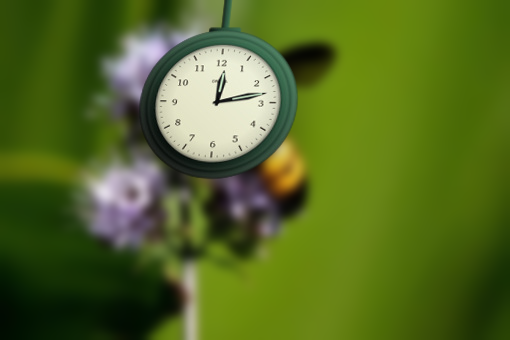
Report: 12.13
